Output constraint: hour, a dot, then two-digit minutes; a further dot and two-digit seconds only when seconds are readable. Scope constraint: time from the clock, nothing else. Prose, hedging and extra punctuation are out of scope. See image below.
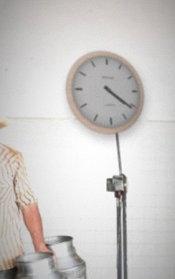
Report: 4.21
